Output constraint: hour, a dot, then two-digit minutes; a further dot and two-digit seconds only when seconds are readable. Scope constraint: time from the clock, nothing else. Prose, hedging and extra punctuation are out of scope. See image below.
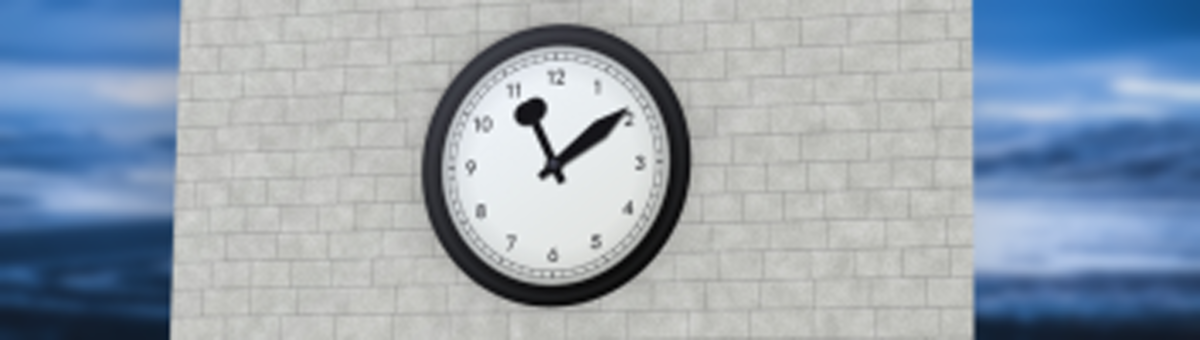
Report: 11.09
